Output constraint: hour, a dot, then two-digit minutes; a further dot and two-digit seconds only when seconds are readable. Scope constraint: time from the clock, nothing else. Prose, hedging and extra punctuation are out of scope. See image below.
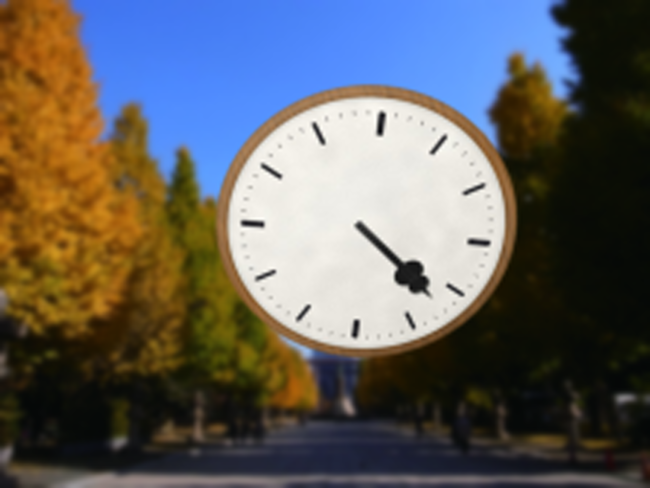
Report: 4.22
